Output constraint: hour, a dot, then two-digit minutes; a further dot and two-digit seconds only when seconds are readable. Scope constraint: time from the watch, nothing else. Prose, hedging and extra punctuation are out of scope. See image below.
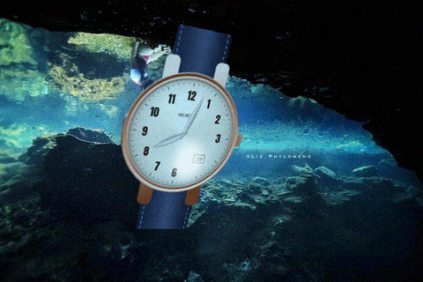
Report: 8.03
